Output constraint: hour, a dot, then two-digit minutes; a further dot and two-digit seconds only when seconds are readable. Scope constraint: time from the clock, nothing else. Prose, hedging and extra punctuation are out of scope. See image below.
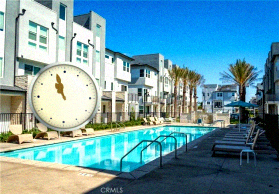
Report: 10.57
